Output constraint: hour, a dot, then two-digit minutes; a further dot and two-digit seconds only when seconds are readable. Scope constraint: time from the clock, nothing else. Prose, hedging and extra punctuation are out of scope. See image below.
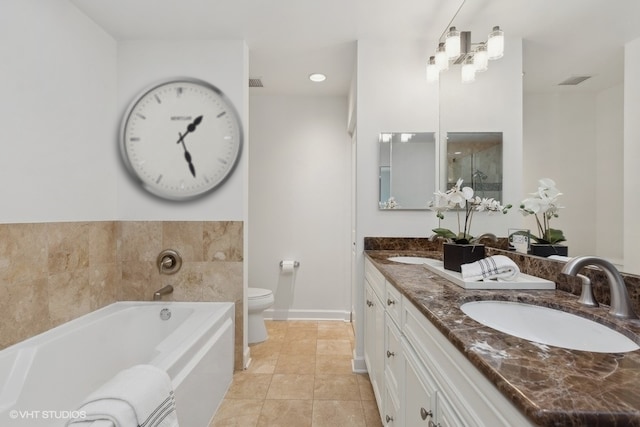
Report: 1.27
